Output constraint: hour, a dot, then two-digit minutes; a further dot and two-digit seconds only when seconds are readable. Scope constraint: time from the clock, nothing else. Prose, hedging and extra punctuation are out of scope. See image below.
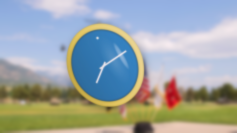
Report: 7.11
